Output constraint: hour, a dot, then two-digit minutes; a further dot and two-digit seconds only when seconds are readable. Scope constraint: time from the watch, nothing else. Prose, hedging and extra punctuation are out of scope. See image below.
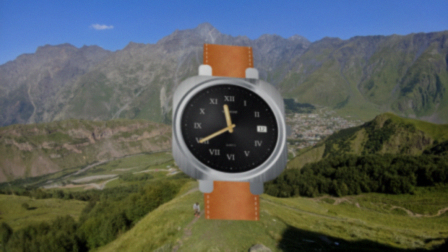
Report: 11.40
